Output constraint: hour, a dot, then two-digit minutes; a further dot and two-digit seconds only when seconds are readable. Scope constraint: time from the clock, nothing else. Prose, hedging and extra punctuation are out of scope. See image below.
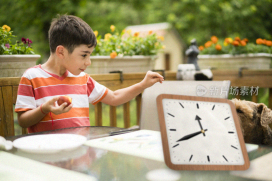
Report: 11.41
